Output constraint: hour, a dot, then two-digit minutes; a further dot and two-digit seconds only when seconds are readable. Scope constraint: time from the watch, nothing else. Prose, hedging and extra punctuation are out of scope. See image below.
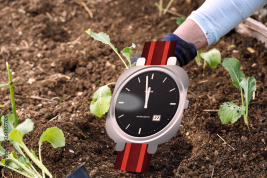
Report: 11.58
